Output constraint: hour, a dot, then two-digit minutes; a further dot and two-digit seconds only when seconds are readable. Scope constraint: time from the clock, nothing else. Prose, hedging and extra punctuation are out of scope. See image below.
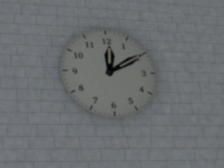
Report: 12.10
